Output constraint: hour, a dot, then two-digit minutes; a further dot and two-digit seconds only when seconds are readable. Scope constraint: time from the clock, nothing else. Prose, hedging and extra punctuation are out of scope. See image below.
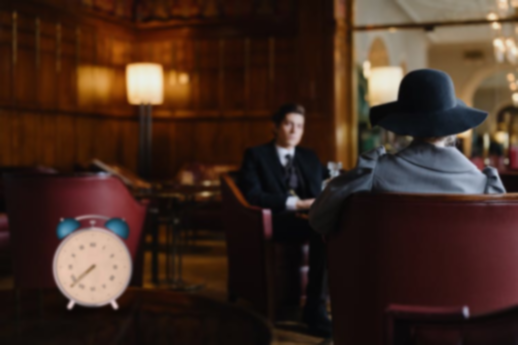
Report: 7.38
